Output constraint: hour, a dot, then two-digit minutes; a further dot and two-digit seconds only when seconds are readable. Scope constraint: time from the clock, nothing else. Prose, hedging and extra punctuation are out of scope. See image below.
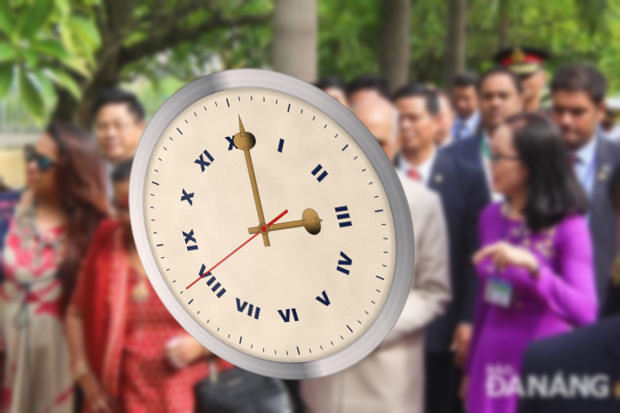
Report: 3.00.41
